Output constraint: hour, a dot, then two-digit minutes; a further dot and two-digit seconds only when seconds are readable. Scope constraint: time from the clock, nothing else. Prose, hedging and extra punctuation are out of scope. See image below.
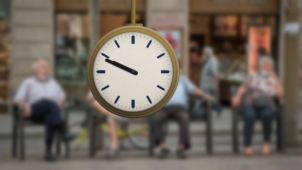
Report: 9.49
